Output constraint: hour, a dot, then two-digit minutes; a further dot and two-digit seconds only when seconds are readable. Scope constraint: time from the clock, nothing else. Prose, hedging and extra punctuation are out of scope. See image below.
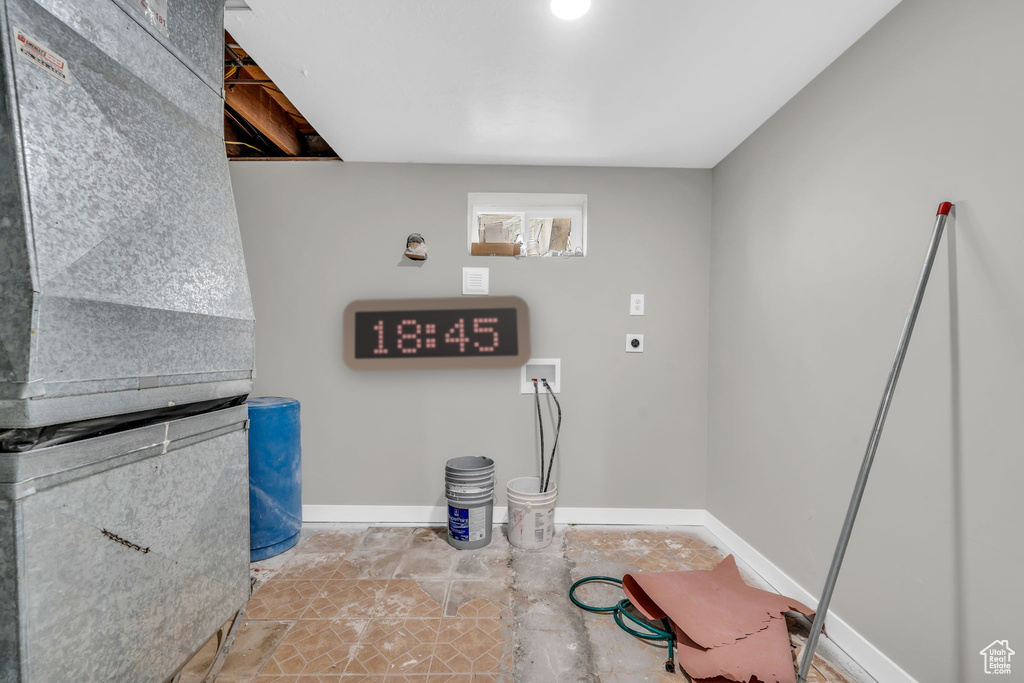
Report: 18.45
